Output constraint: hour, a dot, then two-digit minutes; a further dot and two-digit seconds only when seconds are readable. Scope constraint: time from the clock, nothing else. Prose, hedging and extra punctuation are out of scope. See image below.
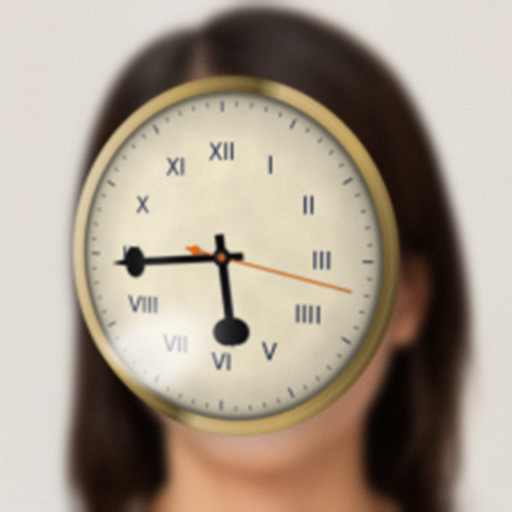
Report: 5.44.17
